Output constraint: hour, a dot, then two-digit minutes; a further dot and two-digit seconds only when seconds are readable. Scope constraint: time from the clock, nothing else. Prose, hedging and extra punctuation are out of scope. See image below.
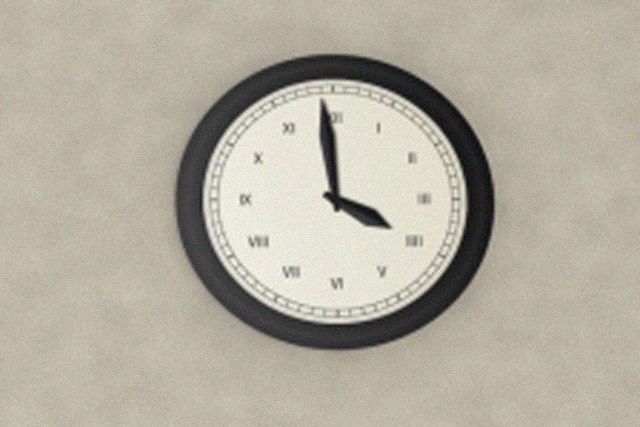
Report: 3.59
